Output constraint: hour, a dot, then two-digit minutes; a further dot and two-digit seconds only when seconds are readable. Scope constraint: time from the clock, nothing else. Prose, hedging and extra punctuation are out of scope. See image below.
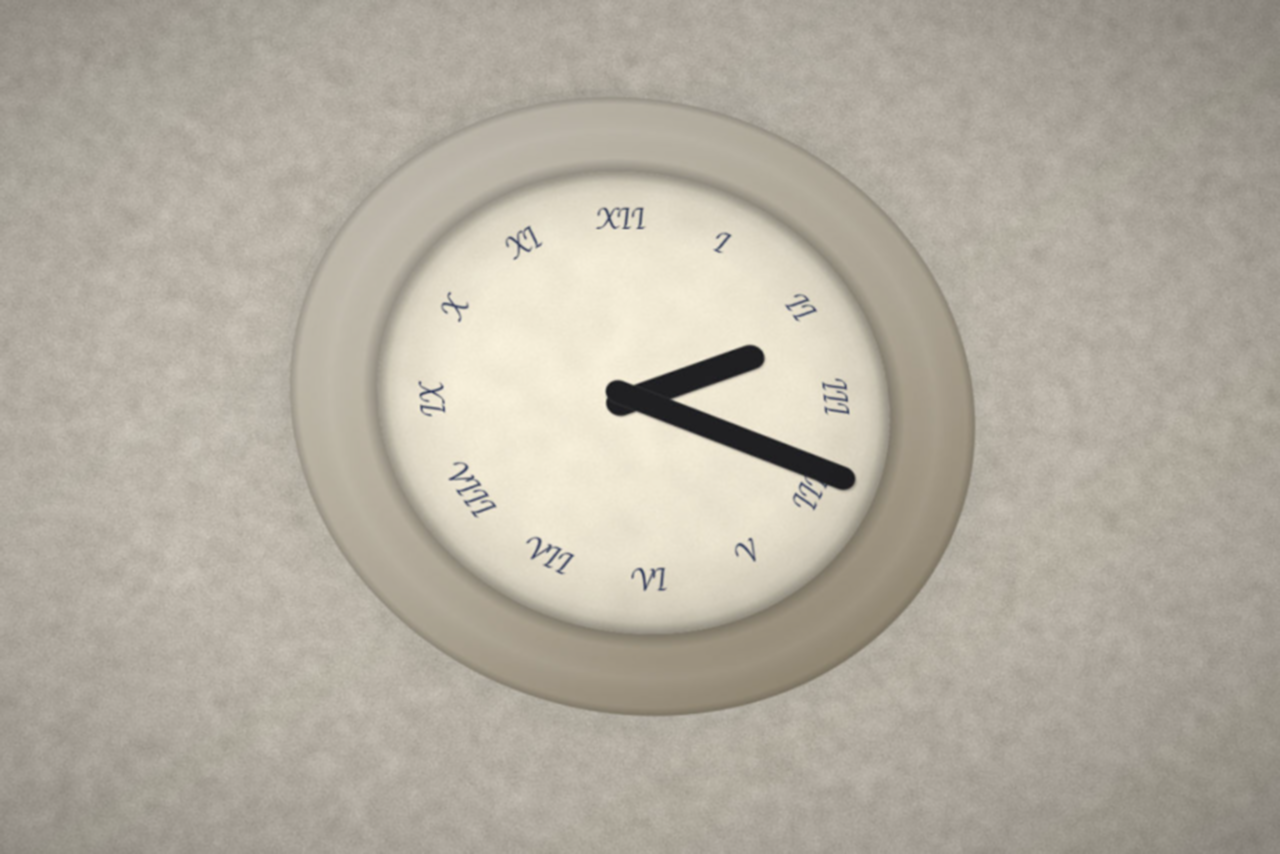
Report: 2.19
